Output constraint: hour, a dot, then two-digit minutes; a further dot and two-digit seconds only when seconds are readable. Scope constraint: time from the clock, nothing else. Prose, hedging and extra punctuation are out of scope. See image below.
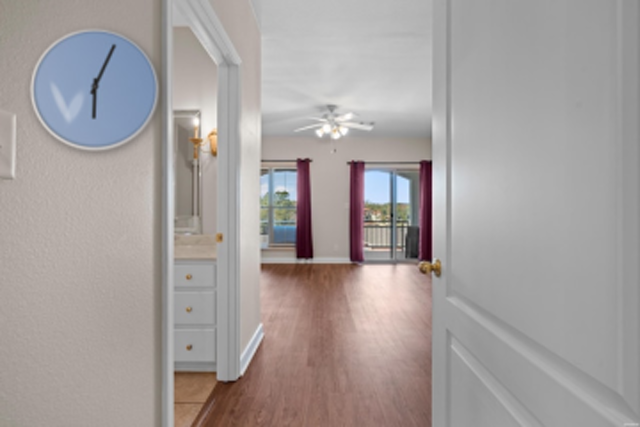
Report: 6.04
